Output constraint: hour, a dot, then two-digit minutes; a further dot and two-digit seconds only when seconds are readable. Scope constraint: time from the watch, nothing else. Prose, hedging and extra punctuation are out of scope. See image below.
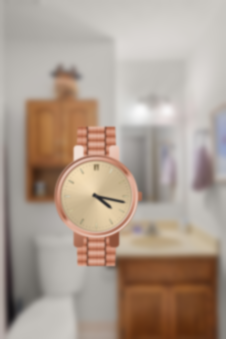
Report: 4.17
